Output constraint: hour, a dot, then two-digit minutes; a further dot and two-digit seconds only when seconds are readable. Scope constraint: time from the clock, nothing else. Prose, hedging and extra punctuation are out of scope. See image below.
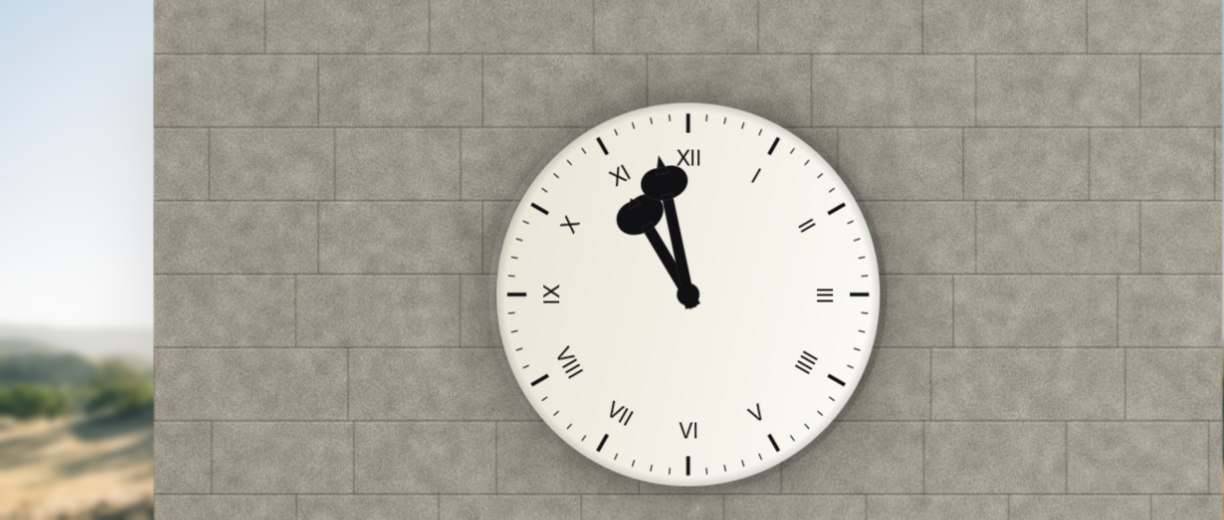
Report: 10.58
